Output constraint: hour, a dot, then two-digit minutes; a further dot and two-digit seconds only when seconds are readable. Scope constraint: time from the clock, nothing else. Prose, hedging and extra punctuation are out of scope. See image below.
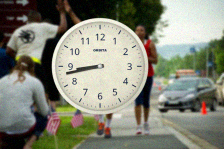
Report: 8.43
